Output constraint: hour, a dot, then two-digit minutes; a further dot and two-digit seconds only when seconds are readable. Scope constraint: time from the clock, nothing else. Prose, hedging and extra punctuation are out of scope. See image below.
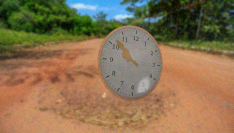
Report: 9.52
